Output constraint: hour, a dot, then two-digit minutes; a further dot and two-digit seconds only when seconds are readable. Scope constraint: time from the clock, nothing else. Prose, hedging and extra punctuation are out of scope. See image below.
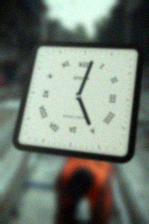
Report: 5.02
